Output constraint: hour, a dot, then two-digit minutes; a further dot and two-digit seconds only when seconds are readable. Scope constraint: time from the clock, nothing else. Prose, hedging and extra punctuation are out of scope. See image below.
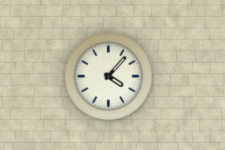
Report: 4.07
